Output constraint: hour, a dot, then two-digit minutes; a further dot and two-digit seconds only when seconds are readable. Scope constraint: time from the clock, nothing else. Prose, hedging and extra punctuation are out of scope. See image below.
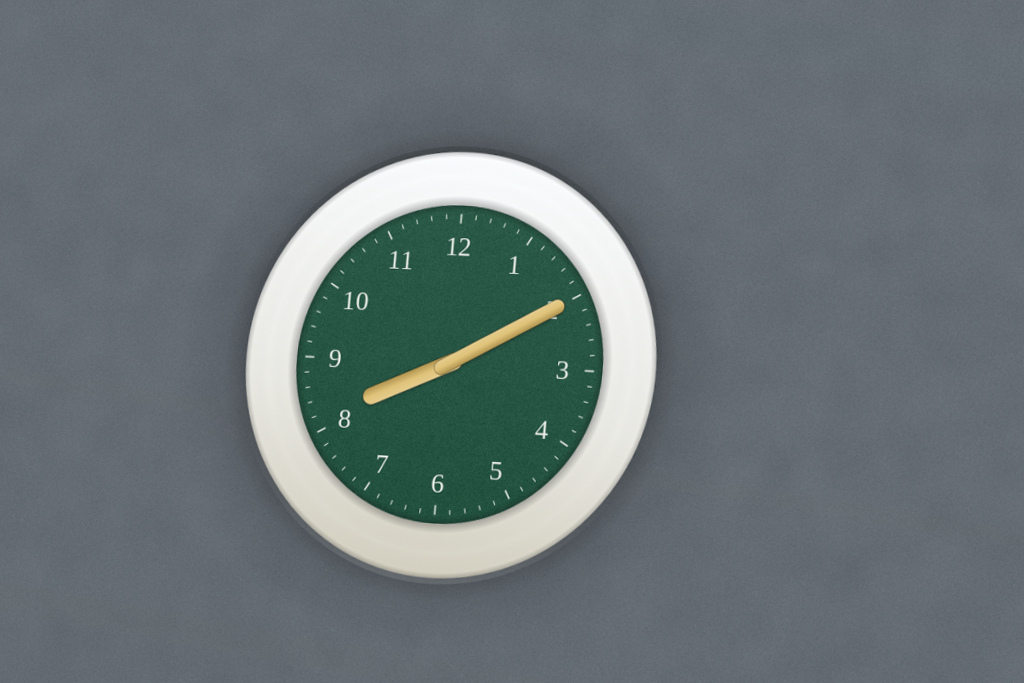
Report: 8.10
